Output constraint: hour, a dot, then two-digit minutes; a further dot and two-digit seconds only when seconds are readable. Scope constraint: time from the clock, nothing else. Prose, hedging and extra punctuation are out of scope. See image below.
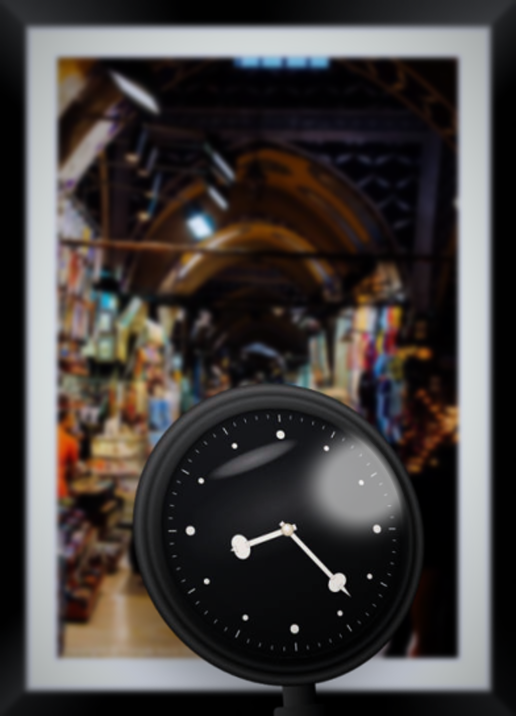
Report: 8.23
